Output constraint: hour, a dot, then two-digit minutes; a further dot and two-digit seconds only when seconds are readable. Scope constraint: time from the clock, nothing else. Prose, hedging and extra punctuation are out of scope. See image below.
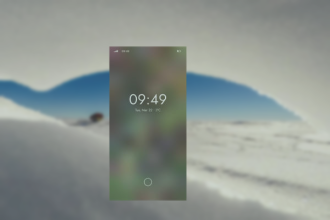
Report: 9.49
